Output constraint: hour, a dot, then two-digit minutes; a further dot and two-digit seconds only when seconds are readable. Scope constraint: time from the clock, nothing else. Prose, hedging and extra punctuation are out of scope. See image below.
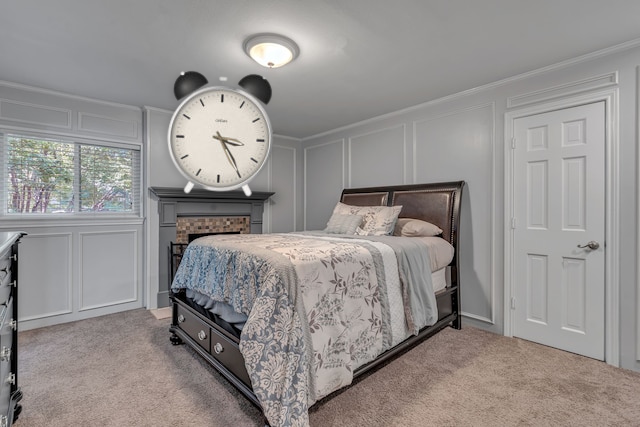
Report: 3.25
